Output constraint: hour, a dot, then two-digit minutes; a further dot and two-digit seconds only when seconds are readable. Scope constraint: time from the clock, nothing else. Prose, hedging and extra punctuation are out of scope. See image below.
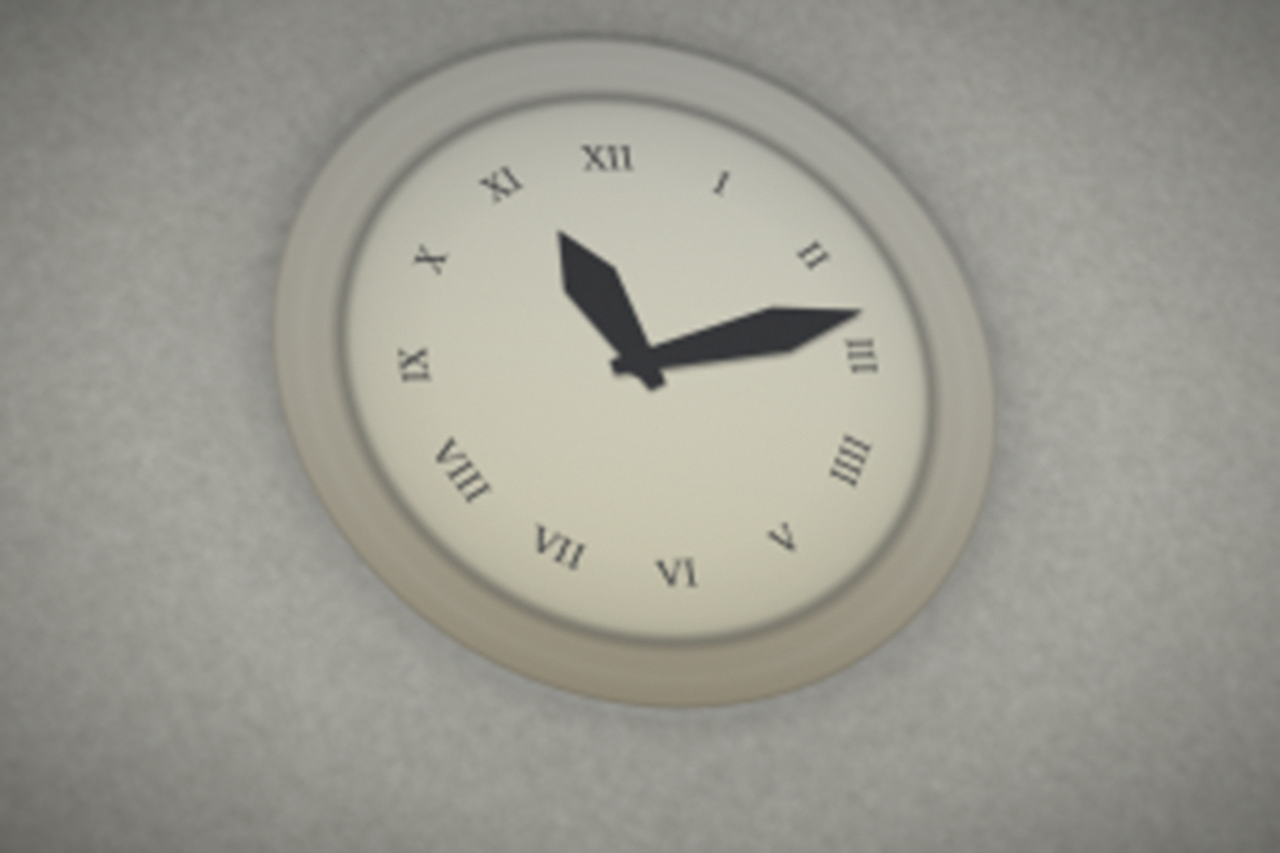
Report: 11.13
